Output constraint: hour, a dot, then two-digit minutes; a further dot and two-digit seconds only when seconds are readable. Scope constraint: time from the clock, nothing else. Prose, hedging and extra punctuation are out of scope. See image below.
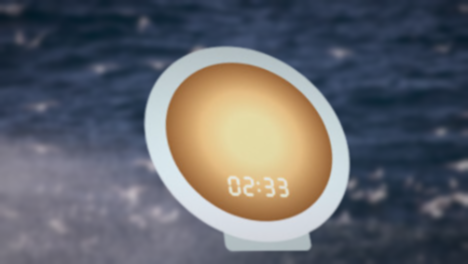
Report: 2.33
